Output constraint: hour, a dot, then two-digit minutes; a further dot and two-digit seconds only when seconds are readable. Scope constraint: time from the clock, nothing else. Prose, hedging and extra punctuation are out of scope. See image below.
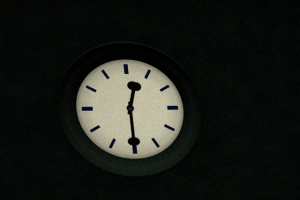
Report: 12.30
